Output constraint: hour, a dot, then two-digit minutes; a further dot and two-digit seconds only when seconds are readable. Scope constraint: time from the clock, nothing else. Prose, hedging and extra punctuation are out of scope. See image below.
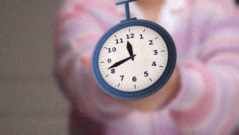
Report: 11.42
